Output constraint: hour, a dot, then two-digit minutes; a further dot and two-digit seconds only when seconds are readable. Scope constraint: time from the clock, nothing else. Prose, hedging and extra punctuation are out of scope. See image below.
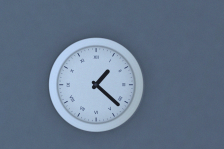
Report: 1.22
